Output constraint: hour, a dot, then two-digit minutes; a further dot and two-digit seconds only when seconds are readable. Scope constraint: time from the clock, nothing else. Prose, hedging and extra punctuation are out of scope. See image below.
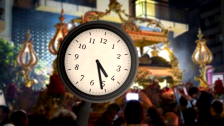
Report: 4.26
